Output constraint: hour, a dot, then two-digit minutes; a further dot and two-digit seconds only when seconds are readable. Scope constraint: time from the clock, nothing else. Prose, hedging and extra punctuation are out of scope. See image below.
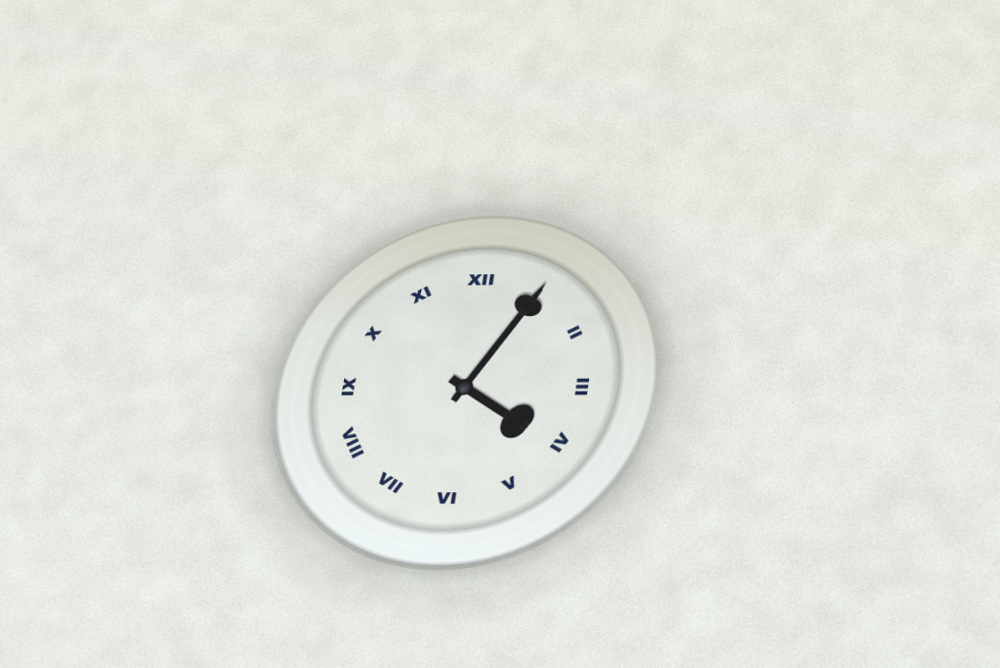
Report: 4.05
